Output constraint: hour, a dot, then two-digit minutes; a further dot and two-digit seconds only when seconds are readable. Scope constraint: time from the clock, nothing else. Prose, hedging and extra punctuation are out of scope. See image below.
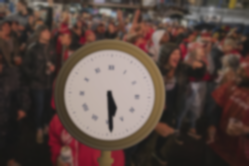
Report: 5.29
